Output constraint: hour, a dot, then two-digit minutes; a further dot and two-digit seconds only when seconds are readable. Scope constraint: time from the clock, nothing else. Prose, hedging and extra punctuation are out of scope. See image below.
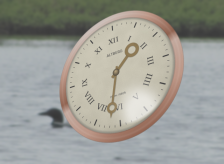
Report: 1.32
